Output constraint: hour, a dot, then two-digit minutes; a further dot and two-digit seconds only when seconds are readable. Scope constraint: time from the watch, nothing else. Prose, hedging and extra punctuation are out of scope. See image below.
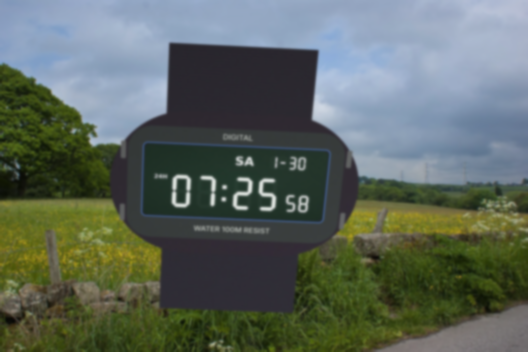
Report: 7.25.58
